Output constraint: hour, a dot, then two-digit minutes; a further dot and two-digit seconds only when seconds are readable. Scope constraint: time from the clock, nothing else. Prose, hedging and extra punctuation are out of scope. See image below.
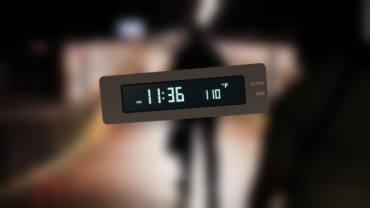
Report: 11.36
